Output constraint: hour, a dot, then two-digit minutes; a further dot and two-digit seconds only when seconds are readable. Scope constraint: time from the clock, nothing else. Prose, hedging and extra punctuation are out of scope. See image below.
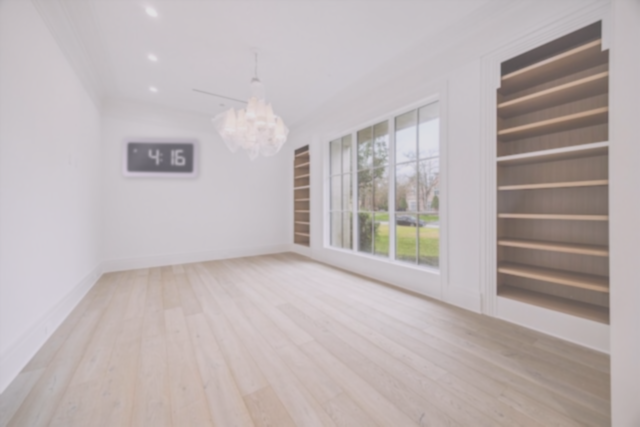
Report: 4.16
